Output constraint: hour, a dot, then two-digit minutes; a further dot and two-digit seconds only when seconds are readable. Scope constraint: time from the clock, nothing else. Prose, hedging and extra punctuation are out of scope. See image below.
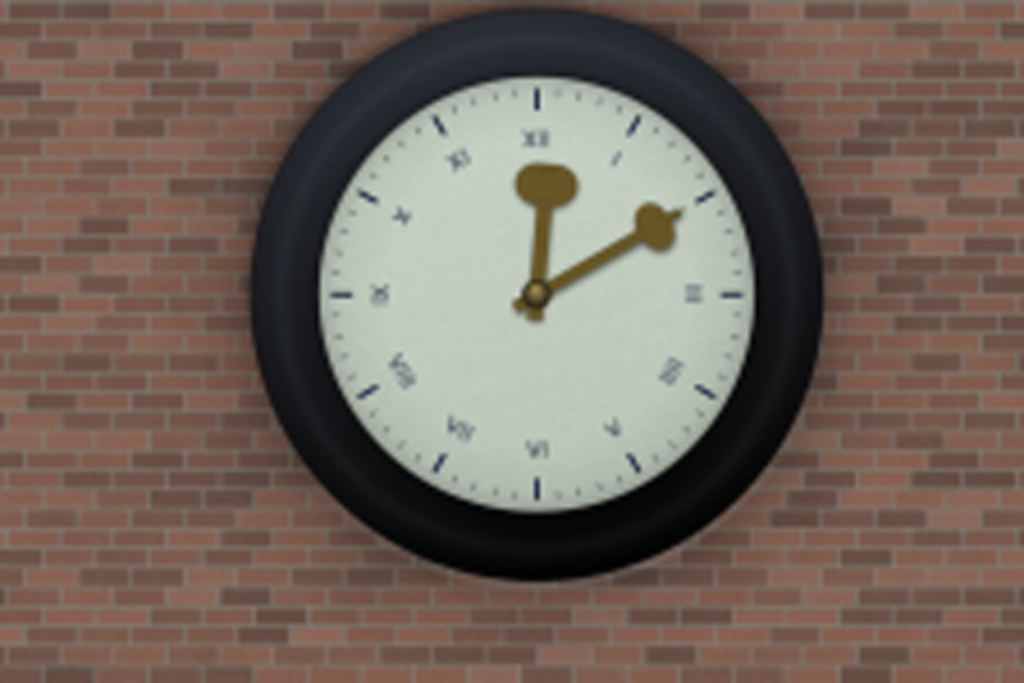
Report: 12.10
